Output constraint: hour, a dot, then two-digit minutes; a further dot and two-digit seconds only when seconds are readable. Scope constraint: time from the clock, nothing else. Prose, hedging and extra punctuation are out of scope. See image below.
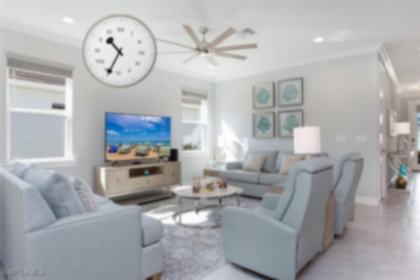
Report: 10.34
